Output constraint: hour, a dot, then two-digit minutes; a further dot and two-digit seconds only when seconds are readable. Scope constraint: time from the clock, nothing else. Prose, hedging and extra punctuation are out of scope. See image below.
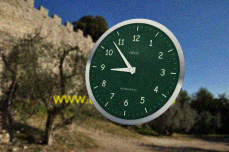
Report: 8.53
